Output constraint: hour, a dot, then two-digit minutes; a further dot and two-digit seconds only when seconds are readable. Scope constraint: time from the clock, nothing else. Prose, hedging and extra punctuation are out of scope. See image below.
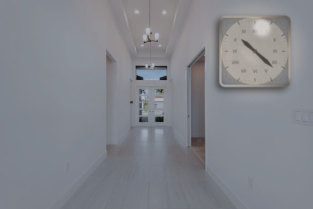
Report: 10.22
